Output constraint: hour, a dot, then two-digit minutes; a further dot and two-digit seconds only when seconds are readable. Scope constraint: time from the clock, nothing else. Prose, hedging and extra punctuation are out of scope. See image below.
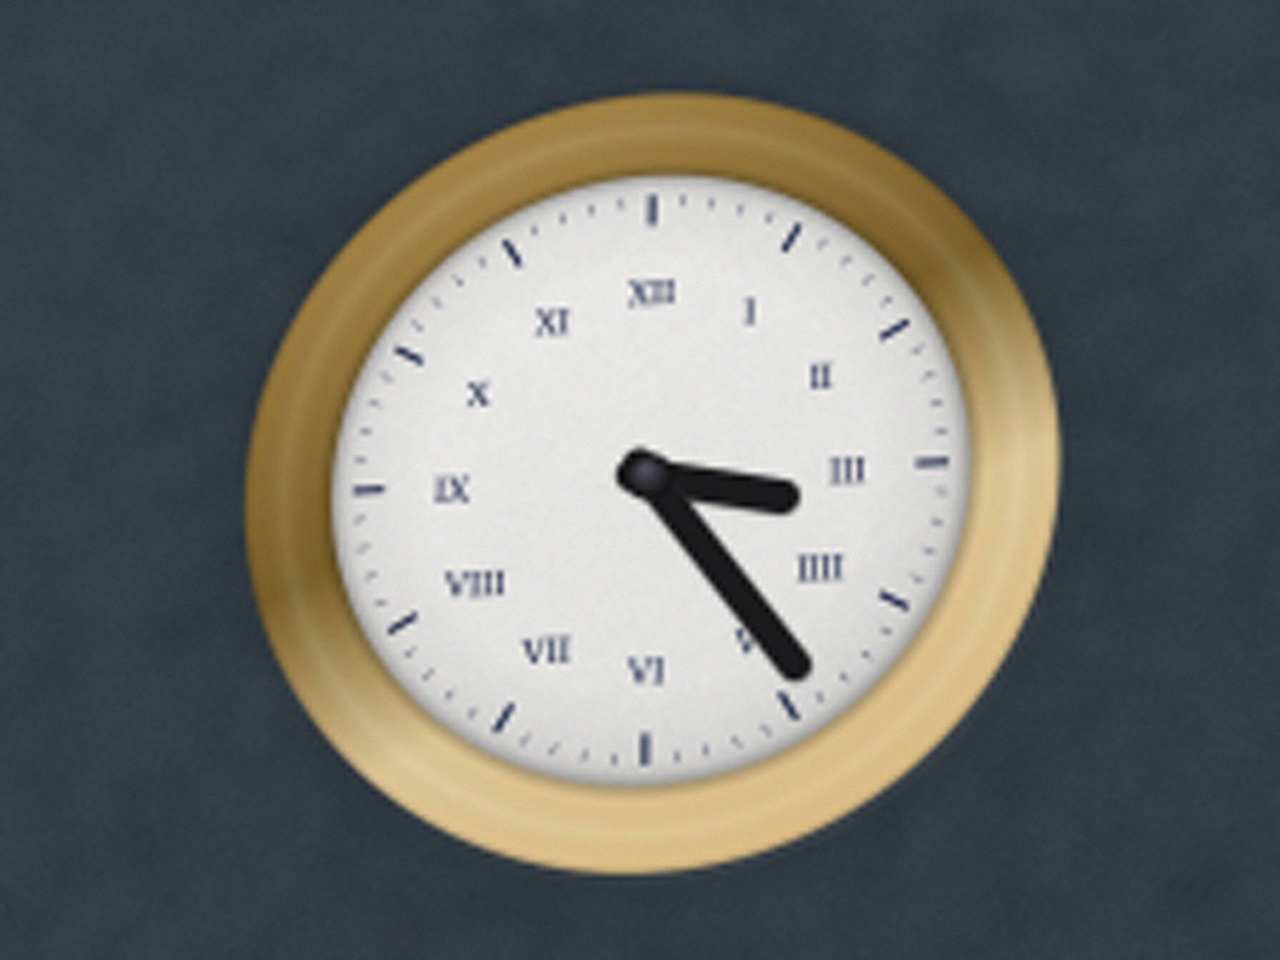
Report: 3.24
